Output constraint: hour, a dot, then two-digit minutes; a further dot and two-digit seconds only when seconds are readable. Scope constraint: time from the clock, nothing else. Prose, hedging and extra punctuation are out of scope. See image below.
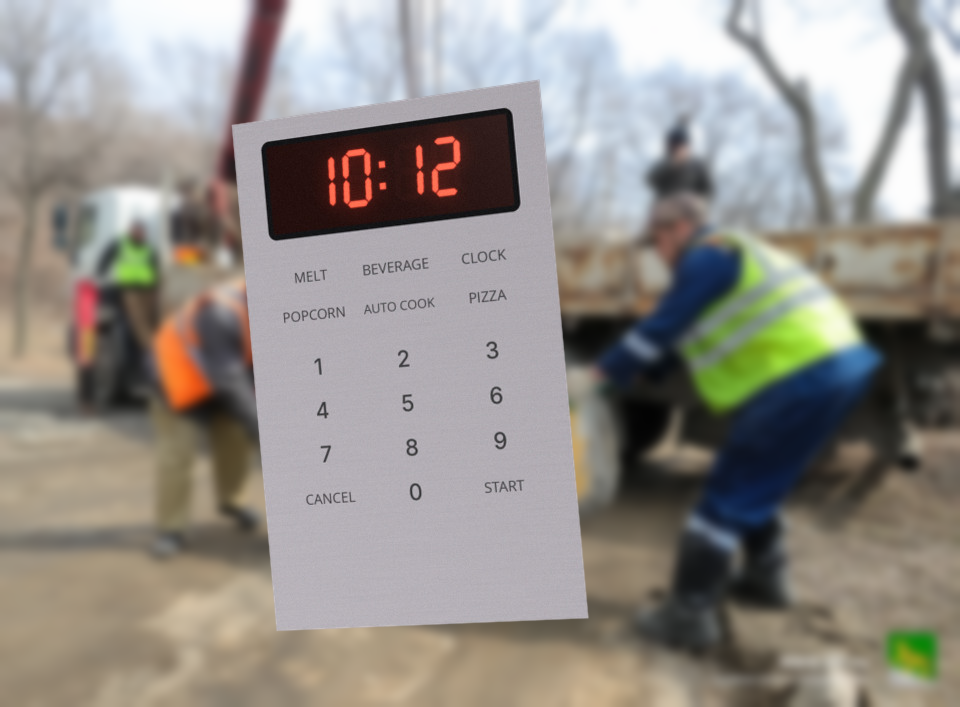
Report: 10.12
